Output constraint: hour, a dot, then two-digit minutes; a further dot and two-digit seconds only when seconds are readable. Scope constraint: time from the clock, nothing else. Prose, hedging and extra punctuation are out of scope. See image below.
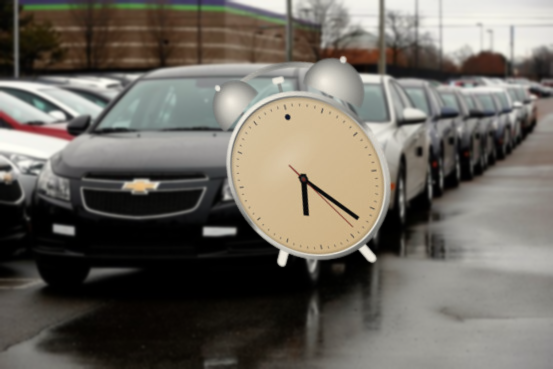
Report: 6.22.24
